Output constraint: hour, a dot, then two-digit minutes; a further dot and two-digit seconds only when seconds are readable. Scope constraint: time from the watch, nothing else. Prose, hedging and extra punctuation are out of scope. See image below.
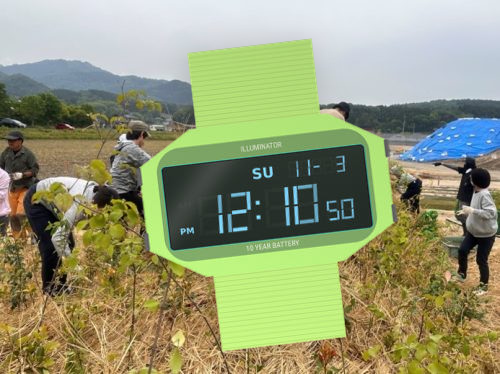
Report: 12.10.50
